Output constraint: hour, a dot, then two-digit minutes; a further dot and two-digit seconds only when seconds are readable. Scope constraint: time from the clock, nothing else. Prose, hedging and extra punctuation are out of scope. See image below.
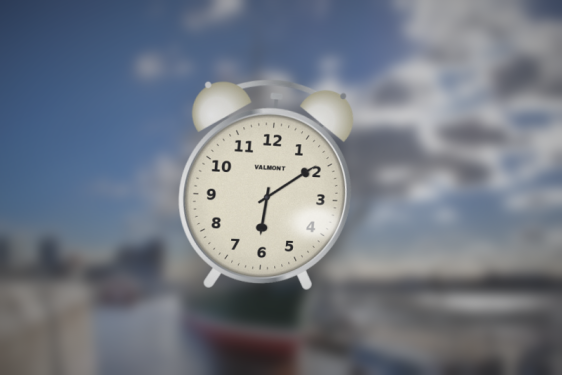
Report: 6.09
